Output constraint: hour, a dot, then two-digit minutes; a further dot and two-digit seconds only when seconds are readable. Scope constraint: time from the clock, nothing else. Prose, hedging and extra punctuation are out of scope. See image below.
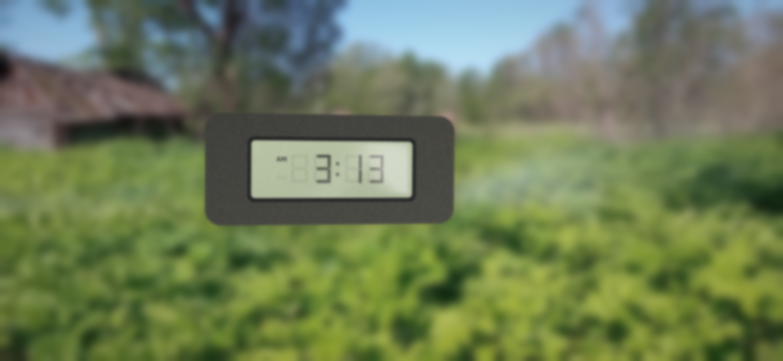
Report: 3.13
